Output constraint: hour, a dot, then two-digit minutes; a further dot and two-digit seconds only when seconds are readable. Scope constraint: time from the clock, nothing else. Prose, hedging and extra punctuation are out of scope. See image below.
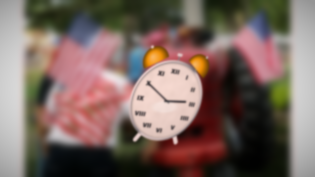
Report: 2.50
